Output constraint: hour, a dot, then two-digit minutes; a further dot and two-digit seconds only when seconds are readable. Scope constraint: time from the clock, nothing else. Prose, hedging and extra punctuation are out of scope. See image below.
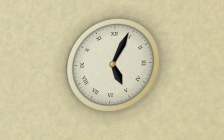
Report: 5.04
